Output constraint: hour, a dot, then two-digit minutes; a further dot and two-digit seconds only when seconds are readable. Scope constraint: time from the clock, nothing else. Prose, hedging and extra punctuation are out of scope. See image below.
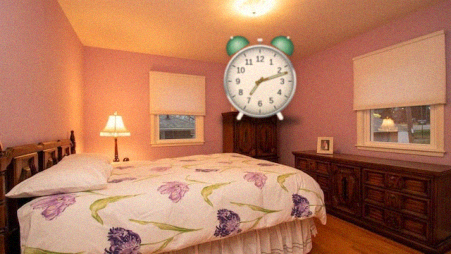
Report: 7.12
